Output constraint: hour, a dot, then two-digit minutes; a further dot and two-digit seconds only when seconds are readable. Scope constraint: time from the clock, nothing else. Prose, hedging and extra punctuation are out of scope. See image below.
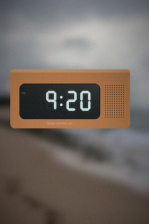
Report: 9.20
